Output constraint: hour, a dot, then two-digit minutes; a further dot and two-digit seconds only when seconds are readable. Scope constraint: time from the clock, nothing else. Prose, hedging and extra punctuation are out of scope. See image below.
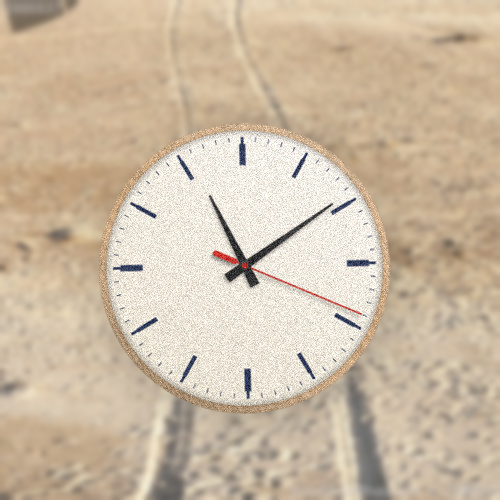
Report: 11.09.19
